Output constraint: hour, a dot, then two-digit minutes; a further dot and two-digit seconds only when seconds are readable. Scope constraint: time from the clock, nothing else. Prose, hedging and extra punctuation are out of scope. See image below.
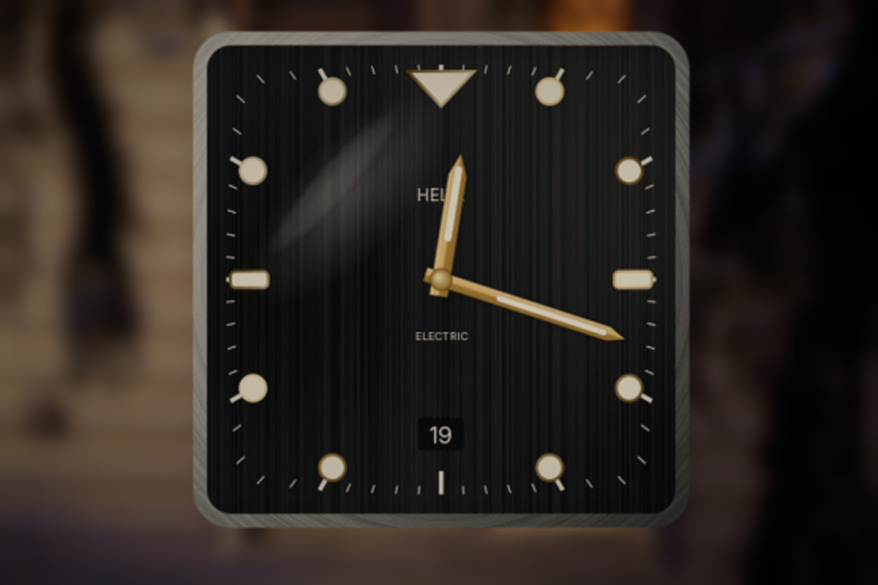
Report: 12.18
